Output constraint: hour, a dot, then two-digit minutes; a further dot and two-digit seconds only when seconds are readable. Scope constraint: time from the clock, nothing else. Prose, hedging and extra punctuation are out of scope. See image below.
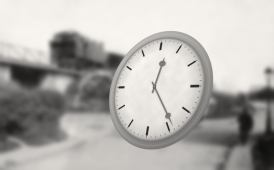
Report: 12.24
